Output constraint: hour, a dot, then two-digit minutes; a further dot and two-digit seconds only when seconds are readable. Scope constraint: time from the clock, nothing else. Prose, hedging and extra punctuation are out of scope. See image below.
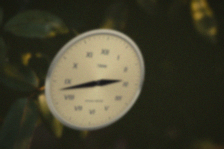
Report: 2.43
